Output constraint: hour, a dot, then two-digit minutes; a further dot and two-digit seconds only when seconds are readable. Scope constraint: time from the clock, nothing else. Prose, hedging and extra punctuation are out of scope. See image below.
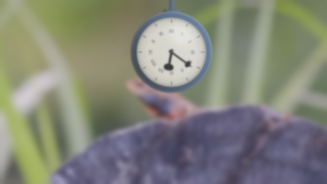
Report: 6.21
